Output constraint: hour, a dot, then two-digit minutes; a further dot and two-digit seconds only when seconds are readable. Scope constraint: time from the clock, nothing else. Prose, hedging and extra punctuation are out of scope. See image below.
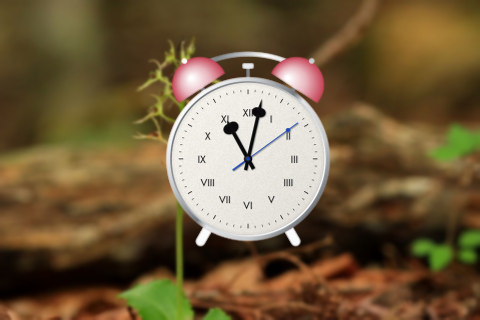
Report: 11.02.09
